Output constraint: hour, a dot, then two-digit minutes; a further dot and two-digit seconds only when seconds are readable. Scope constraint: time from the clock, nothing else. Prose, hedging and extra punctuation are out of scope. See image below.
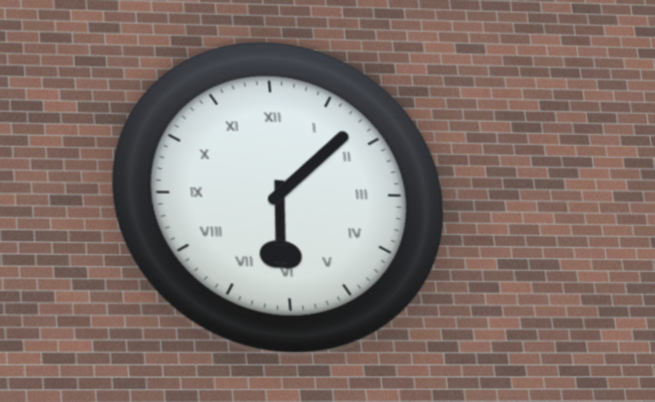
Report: 6.08
